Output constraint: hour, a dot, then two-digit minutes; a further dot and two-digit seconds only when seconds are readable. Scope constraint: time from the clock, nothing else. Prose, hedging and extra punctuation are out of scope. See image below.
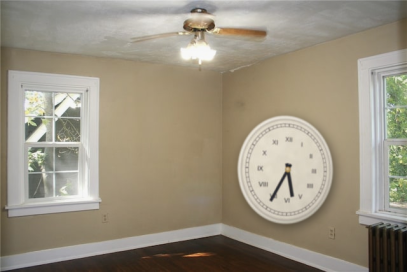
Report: 5.35
